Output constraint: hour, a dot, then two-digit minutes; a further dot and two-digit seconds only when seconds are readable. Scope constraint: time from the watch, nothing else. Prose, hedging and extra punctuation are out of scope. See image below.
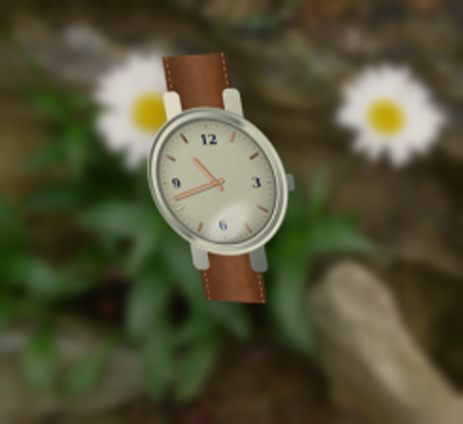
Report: 10.42
